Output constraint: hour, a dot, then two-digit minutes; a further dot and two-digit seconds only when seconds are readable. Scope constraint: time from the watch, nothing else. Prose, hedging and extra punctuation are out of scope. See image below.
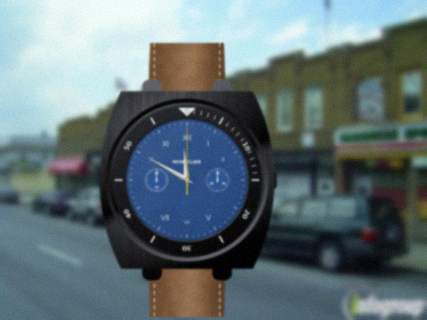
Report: 11.50
